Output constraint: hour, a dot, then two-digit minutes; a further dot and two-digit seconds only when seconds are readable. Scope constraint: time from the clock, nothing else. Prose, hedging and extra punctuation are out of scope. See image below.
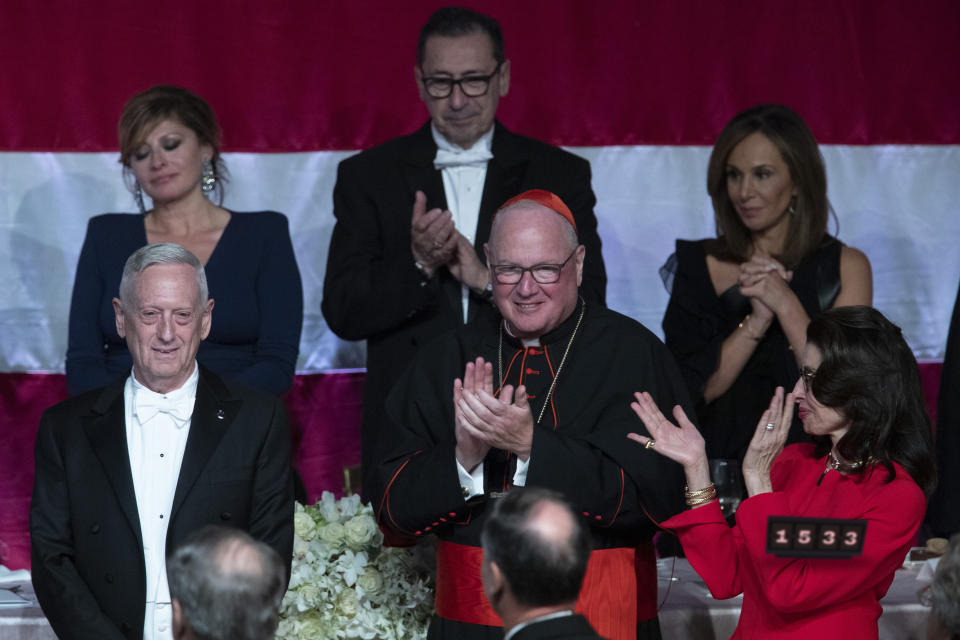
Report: 15.33
